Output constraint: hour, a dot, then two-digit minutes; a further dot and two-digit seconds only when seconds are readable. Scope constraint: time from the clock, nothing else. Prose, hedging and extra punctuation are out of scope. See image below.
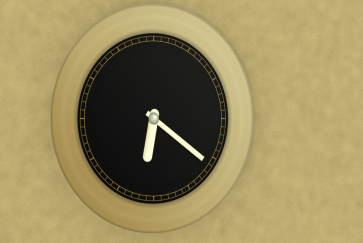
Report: 6.21
